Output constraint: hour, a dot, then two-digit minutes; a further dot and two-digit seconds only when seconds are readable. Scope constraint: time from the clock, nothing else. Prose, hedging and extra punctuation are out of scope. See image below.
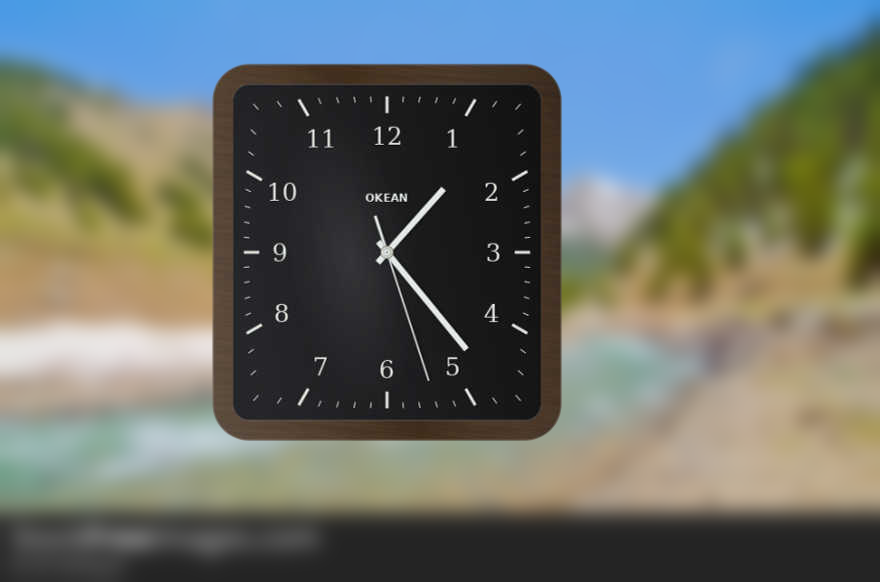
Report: 1.23.27
